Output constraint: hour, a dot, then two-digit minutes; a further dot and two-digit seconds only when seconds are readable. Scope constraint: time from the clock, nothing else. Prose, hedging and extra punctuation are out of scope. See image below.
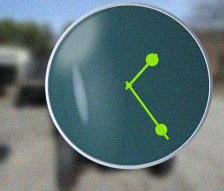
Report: 1.24
